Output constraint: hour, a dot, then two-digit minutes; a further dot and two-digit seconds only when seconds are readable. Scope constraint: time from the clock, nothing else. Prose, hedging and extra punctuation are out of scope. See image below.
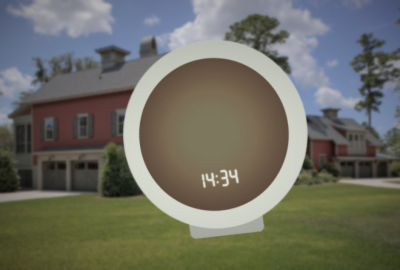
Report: 14.34
